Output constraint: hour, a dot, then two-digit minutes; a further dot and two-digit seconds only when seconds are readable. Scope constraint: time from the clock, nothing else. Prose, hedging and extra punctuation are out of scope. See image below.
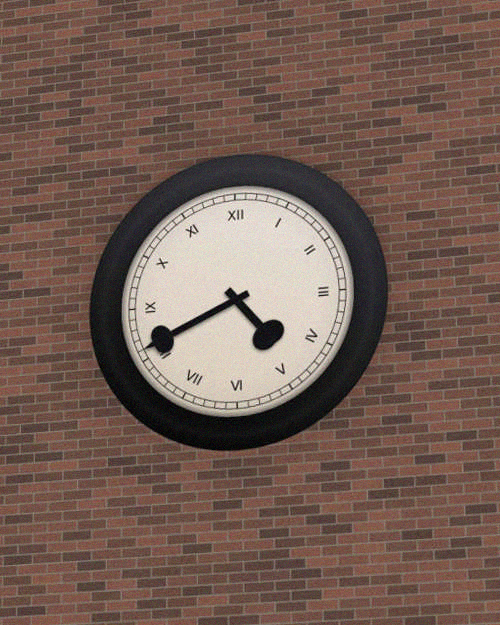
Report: 4.41
